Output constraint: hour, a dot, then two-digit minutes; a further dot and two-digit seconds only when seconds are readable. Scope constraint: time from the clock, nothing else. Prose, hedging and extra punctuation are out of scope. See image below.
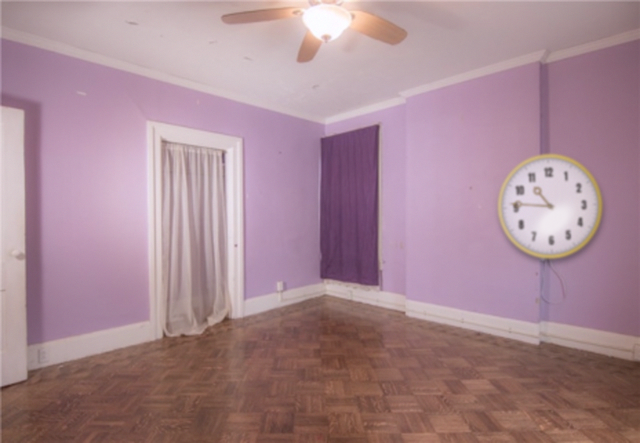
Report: 10.46
